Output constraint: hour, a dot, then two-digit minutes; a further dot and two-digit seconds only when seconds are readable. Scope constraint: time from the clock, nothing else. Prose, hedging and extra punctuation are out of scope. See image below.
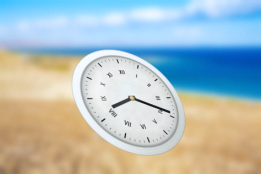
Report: 8.19
